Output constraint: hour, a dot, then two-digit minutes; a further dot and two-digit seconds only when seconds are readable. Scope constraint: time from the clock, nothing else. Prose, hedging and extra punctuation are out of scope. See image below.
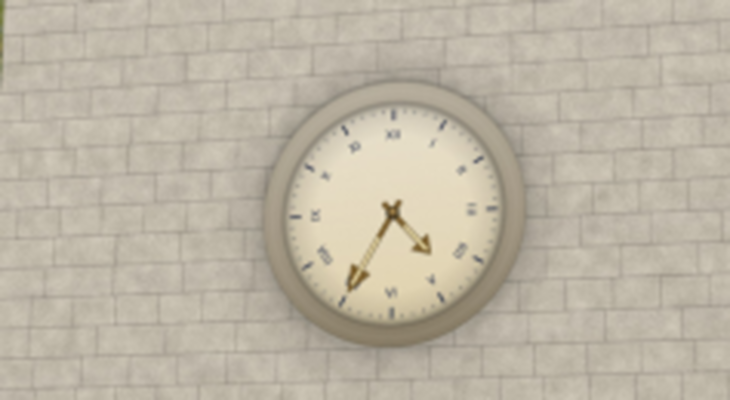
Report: 4.35
